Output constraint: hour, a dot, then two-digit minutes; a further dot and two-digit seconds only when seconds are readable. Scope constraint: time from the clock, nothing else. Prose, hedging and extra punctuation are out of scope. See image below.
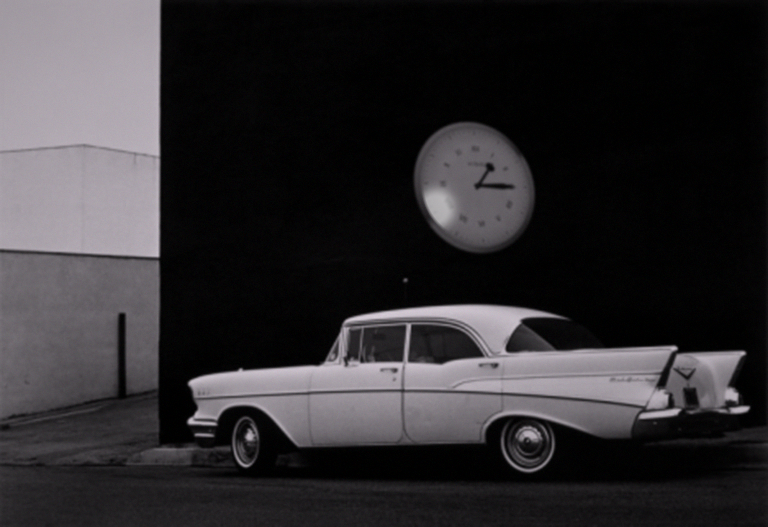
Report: 1.15
